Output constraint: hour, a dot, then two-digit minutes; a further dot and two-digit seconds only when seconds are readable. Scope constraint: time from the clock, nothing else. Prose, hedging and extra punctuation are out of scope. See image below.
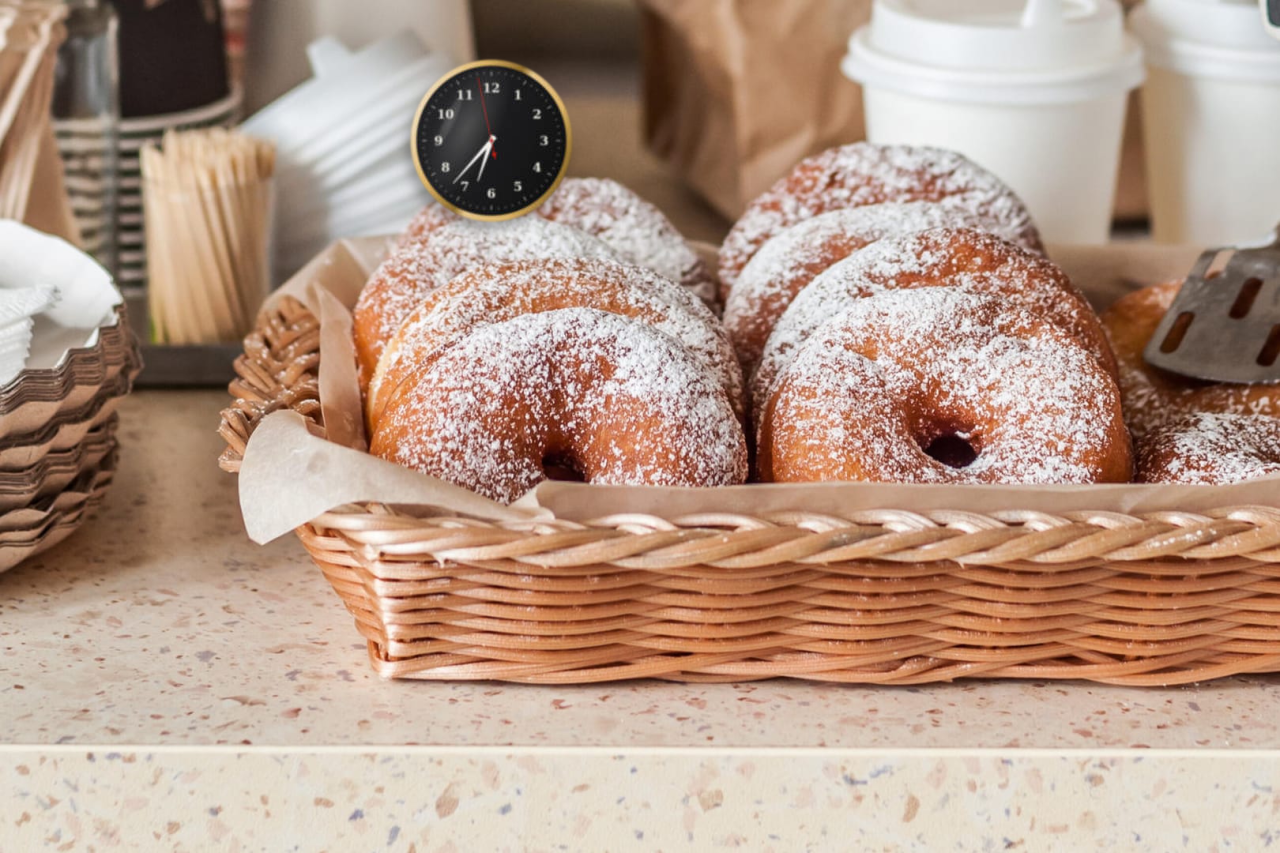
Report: 6.36.58
